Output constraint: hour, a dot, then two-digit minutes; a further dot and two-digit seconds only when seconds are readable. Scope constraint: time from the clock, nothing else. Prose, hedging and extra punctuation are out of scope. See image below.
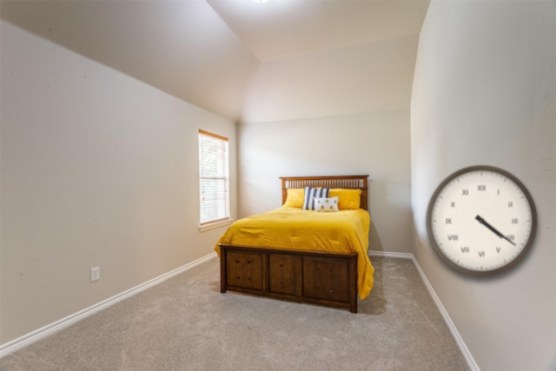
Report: 4.21
